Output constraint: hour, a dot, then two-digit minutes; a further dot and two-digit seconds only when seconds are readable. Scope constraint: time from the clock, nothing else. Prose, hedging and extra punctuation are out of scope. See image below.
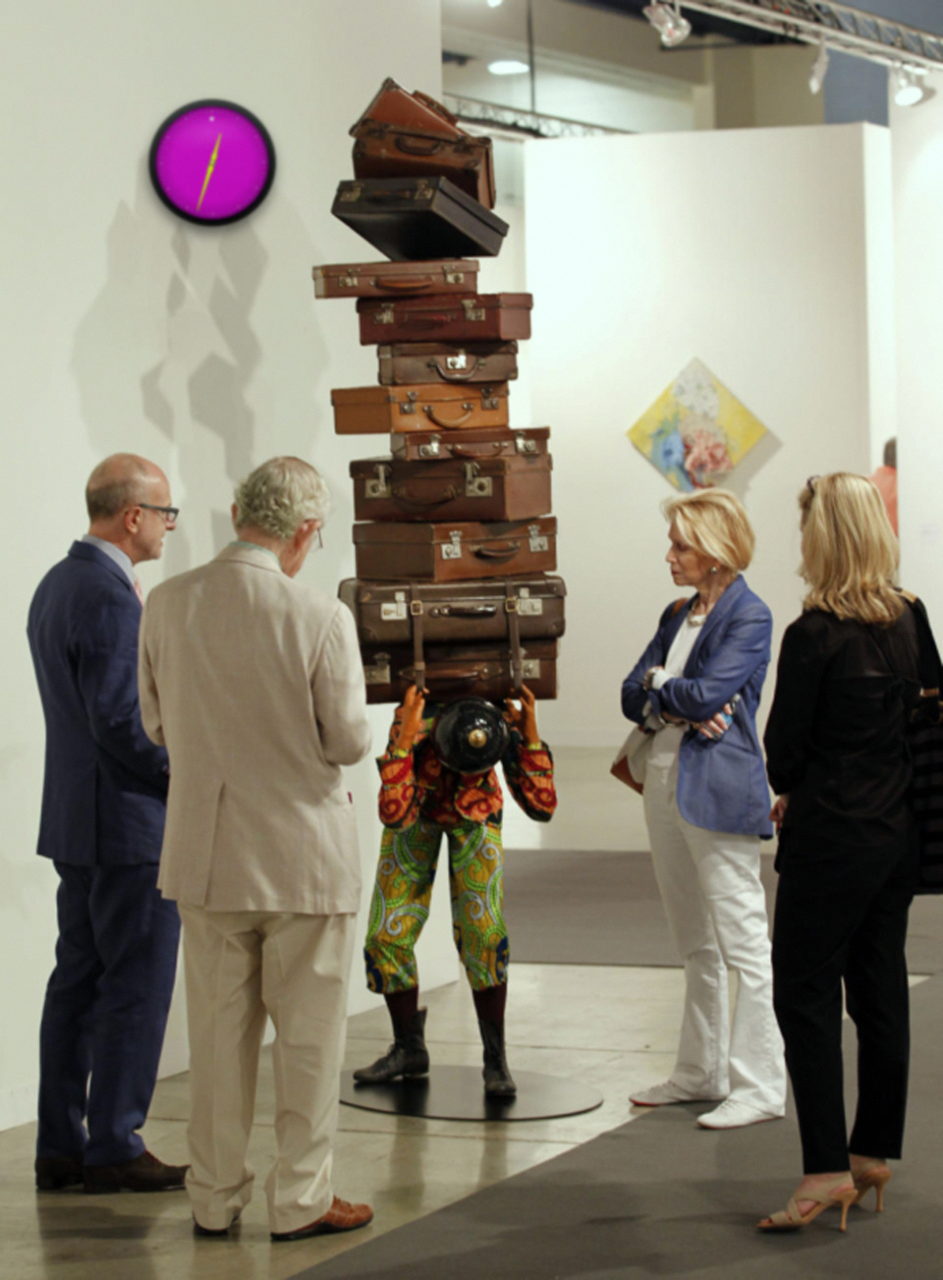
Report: 12.33
